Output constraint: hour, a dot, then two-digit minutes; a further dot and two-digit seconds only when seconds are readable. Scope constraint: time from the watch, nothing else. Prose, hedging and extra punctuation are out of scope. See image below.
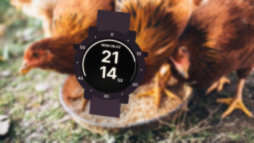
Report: 21.14
